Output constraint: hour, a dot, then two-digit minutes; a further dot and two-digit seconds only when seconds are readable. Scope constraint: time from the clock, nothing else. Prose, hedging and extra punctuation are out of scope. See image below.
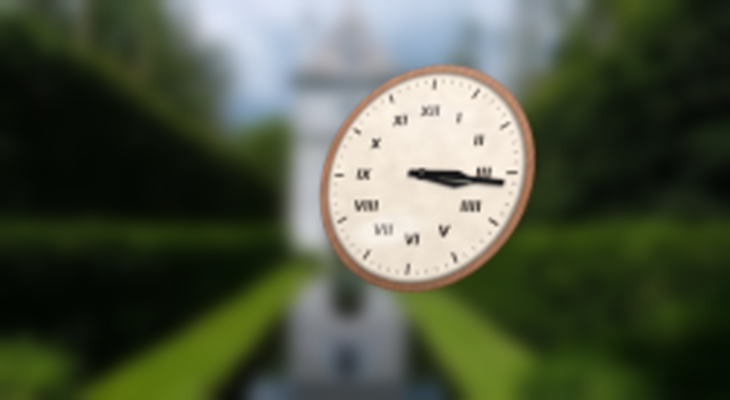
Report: 3.16
